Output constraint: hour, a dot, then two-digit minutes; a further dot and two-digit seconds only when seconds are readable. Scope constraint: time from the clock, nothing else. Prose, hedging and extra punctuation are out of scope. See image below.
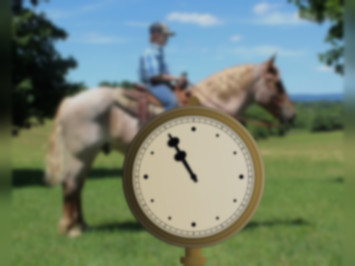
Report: 10.55
